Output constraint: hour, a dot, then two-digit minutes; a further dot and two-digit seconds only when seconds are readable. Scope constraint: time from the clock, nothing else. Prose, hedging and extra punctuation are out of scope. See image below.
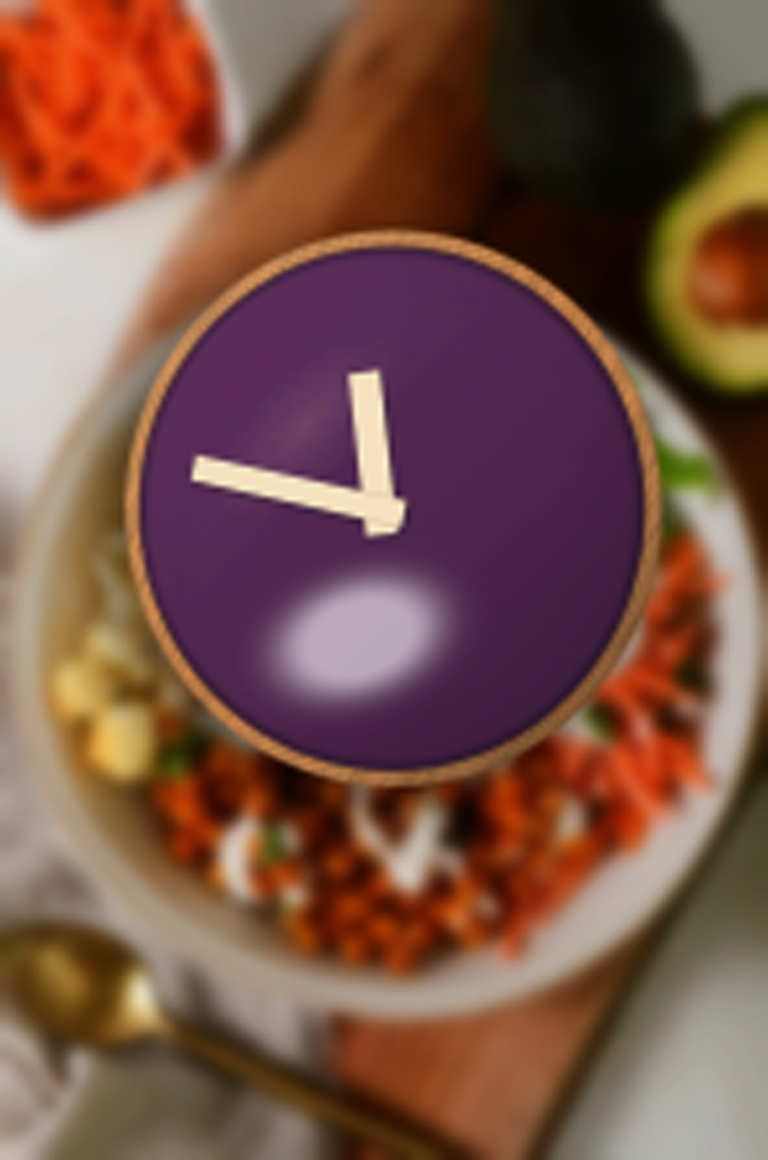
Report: 11.47
